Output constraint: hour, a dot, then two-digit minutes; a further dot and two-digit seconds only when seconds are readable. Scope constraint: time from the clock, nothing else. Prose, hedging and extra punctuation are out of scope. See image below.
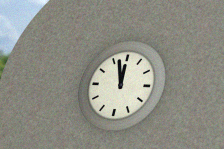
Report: 11.57
